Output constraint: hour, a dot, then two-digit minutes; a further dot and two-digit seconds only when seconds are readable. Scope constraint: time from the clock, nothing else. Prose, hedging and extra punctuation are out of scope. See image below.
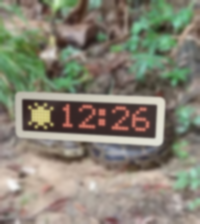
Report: 12.26
